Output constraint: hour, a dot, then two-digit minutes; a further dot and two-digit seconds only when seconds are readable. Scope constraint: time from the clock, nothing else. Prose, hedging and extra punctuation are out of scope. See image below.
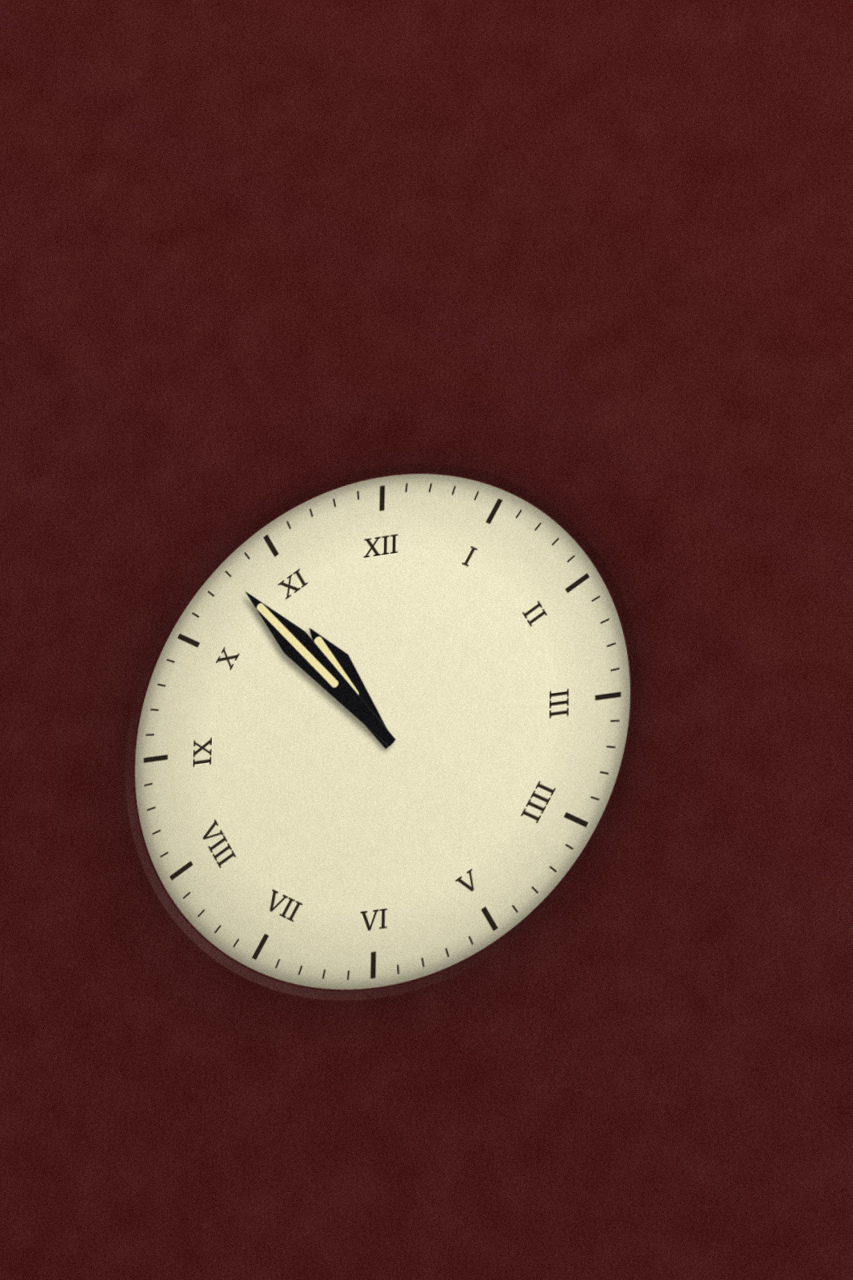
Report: 10.53
